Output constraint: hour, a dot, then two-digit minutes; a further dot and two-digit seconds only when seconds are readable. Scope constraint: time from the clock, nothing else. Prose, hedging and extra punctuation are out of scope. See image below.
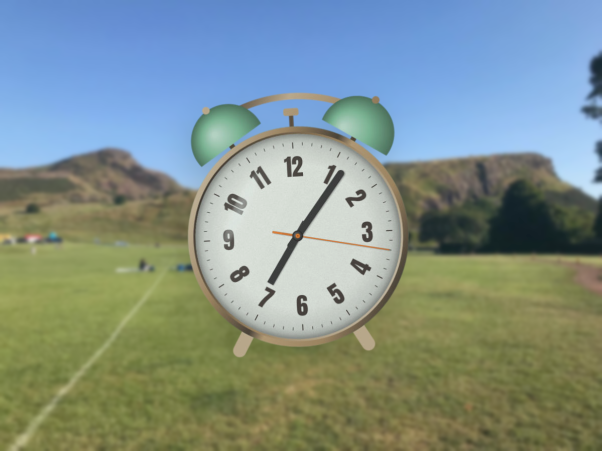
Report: 7.06.17
